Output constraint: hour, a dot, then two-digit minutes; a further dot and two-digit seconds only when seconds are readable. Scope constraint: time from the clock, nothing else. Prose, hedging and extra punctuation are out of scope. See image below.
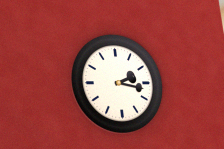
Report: 2.17
